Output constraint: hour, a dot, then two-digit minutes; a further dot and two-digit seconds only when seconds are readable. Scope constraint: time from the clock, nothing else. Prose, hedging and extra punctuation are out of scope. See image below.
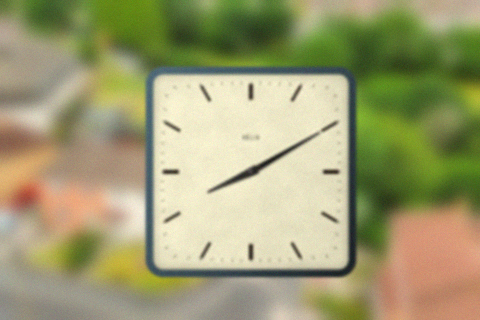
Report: 8.10
